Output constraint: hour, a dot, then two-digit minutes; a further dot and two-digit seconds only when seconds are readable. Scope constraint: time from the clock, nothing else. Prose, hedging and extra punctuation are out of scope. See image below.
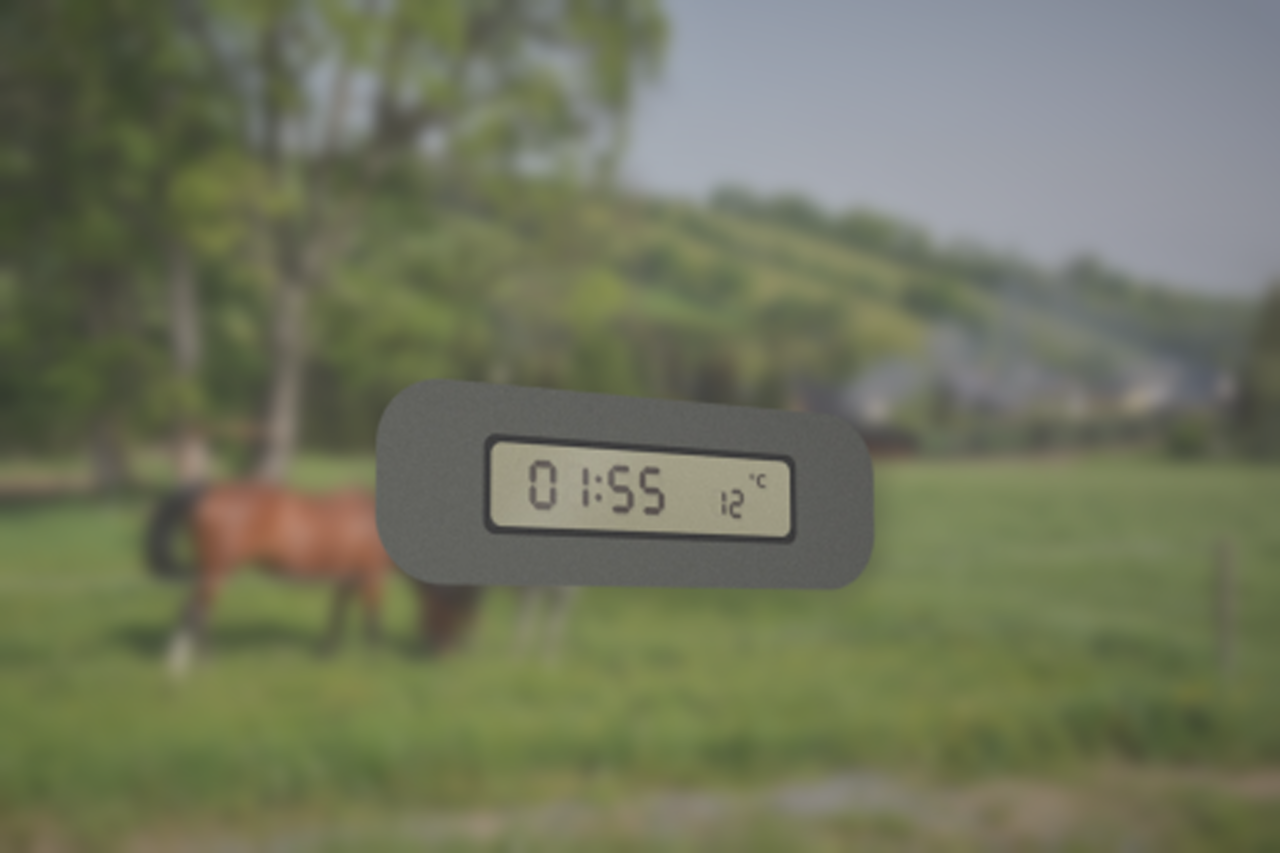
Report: 1.55
